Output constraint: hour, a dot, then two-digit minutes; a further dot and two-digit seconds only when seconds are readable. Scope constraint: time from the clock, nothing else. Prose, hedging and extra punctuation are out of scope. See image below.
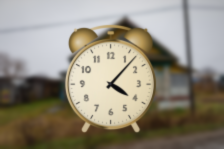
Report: 4.07
